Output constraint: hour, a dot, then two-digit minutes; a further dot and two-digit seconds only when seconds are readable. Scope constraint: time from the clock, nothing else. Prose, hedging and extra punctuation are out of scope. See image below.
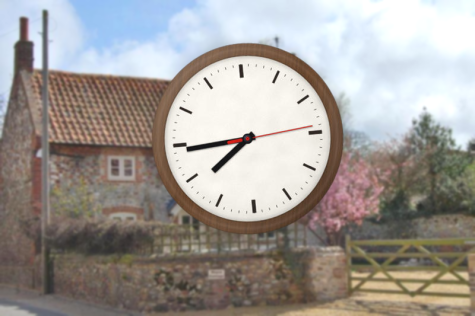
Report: 7.44.14
